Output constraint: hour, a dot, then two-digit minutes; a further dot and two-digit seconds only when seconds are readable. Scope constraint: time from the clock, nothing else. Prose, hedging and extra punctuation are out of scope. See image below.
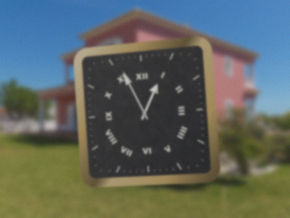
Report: 12.56
